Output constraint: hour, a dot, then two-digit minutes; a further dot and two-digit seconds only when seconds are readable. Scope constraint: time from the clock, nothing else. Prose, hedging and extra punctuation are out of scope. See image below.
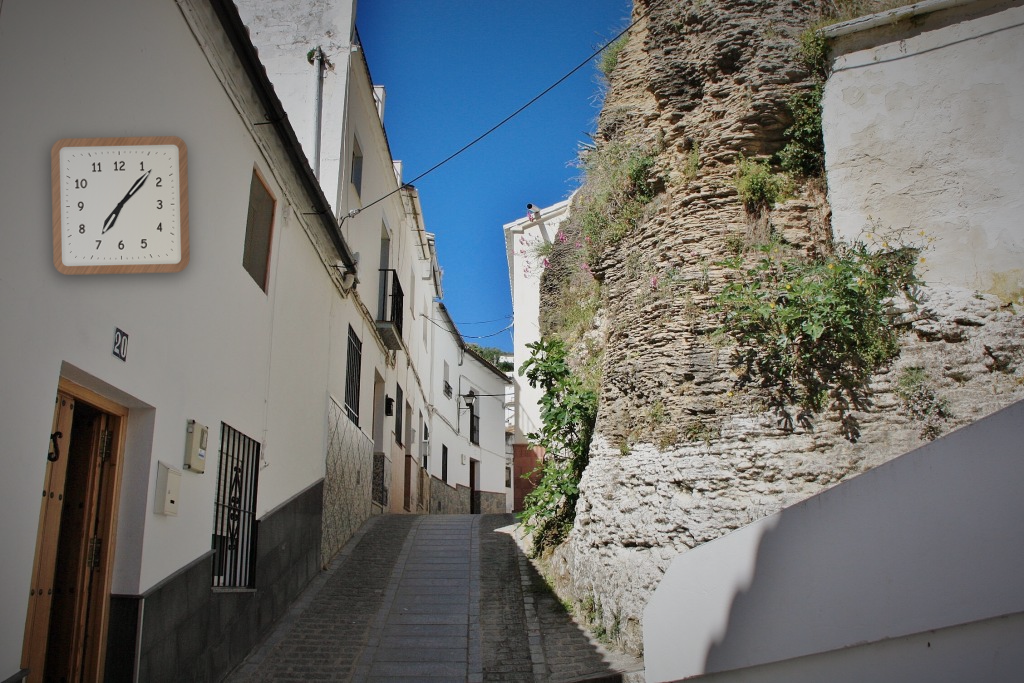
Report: 7.07
